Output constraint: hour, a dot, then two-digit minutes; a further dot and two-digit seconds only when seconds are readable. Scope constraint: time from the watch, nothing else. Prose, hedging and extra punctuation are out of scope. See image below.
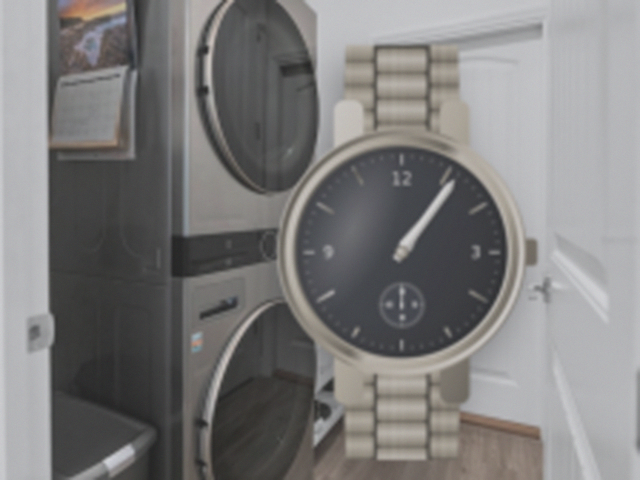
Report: 1.06
